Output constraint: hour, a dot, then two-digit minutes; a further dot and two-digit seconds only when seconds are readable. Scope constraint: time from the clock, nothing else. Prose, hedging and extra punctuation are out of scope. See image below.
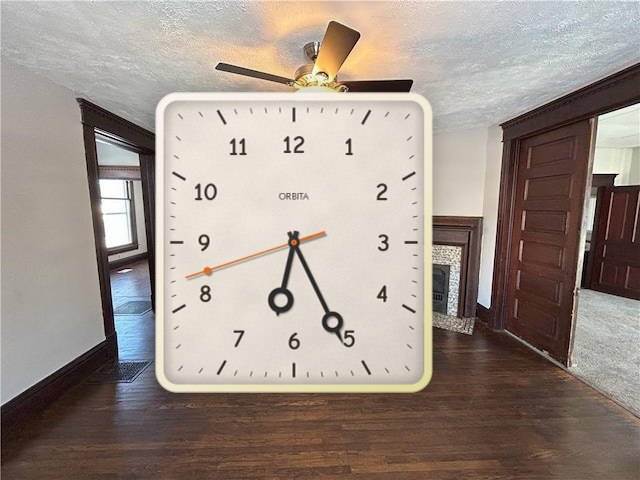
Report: 6.25.42
